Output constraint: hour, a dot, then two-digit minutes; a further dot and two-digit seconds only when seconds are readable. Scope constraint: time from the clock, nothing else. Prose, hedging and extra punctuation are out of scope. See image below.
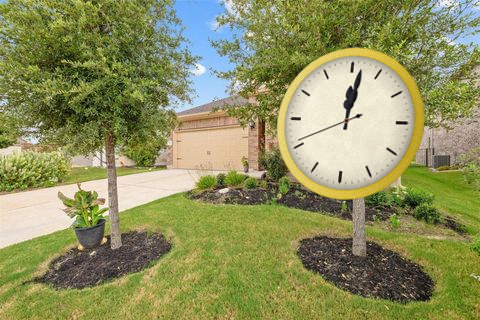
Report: 12.01.41
